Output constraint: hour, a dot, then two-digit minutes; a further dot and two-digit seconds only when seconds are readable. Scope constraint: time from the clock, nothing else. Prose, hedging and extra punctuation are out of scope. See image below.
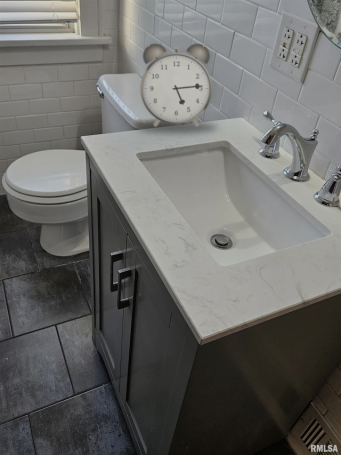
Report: 5.14
